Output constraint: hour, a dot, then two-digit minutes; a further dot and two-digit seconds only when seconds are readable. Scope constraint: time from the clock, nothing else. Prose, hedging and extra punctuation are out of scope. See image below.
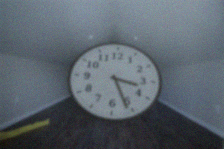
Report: 3.26
